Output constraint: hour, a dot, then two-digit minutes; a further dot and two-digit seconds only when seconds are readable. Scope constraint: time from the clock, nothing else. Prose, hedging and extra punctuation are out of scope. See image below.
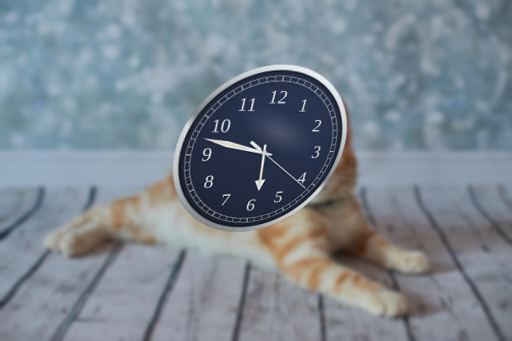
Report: 5.47.21
